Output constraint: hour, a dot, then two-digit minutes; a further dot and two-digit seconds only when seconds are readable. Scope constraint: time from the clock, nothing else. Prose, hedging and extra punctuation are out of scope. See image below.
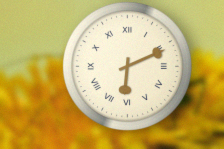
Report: 6.11
